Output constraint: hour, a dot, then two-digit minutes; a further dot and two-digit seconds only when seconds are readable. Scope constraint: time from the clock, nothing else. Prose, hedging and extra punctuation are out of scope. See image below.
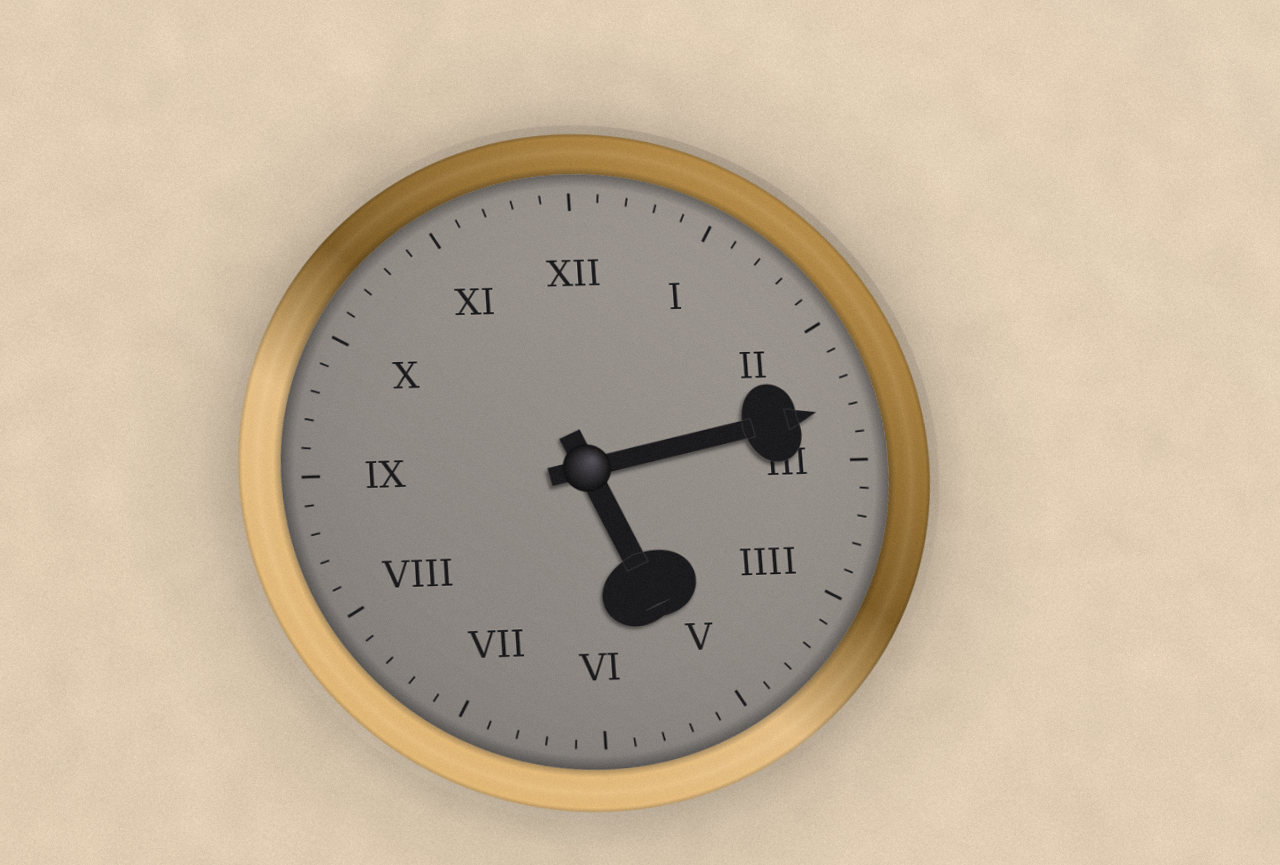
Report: 5.13
